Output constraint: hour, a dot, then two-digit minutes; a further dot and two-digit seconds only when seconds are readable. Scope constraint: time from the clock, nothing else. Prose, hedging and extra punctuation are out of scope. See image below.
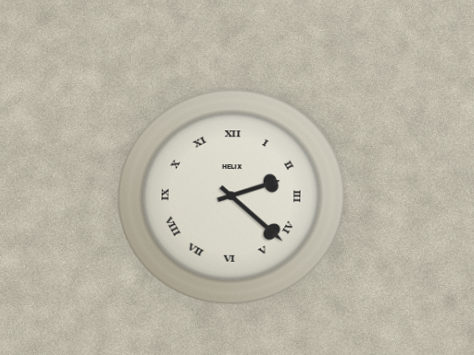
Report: 2.22
